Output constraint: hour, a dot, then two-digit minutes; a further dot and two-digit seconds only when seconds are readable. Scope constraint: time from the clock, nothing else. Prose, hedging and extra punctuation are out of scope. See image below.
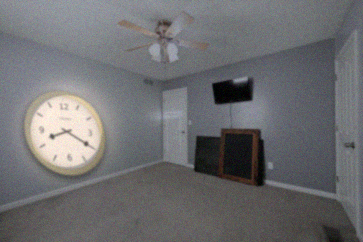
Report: 8.20
